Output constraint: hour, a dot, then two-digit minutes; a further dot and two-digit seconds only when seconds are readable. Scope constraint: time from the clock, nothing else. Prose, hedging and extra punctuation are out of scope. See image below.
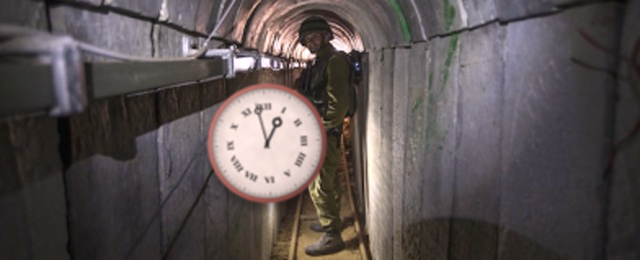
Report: 12.58
